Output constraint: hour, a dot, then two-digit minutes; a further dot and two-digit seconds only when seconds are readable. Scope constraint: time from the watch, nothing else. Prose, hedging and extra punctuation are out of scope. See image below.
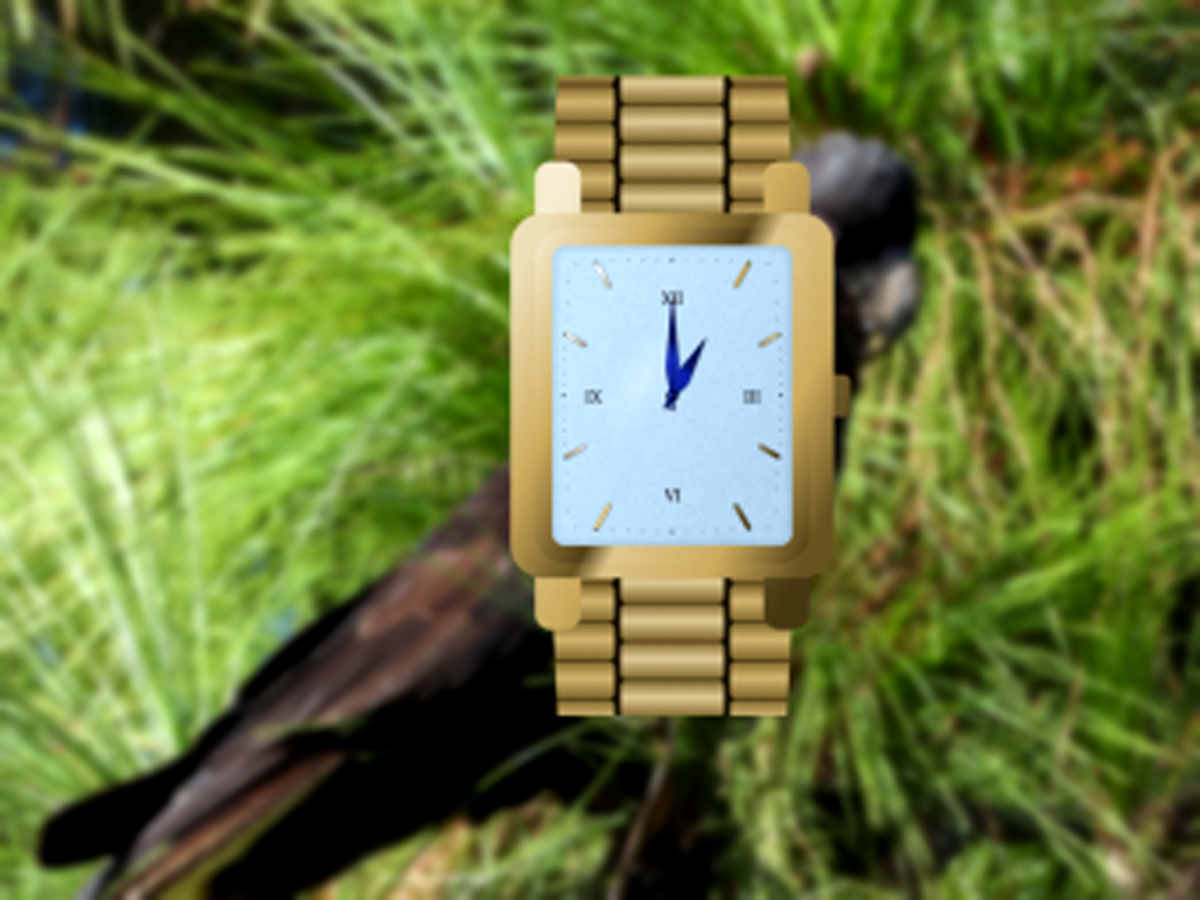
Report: 1.00
